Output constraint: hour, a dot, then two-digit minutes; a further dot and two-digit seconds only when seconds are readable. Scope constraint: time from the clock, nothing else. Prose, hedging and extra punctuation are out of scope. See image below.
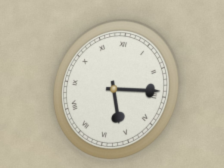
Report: 5.14
